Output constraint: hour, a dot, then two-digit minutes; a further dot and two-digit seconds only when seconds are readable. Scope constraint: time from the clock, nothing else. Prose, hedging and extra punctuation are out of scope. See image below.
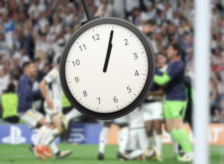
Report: 1.05
